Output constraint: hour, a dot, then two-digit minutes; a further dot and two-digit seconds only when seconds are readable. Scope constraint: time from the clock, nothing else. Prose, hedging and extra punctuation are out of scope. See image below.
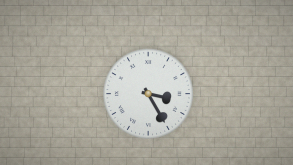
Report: 3.25
